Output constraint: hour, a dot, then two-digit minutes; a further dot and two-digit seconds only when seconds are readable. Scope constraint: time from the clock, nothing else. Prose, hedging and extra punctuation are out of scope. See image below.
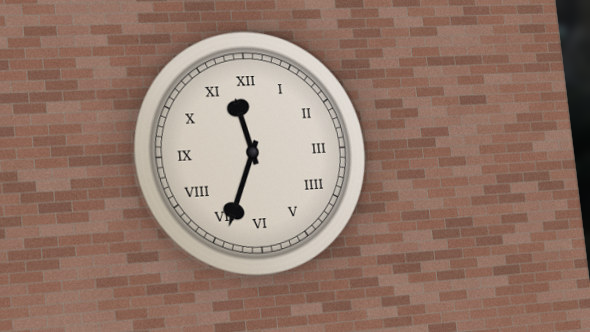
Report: 11.34
